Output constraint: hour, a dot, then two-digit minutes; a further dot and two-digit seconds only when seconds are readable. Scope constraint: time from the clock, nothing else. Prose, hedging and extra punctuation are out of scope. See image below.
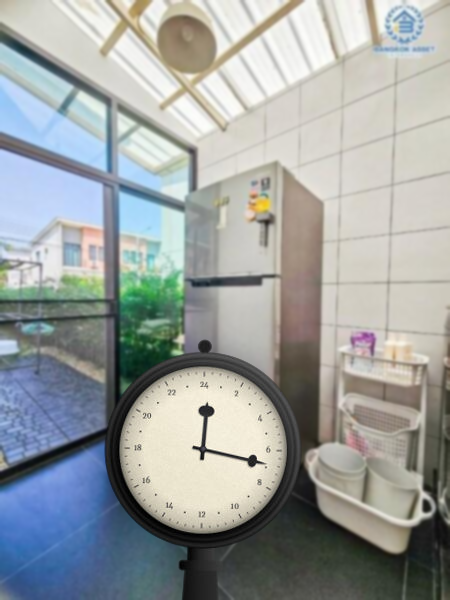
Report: 0.17
